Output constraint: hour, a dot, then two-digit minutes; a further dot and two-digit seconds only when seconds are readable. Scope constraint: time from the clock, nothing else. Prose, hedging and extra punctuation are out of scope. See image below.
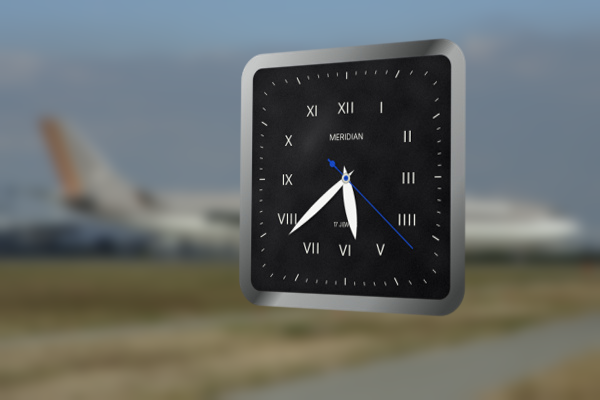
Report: 5.38.22
